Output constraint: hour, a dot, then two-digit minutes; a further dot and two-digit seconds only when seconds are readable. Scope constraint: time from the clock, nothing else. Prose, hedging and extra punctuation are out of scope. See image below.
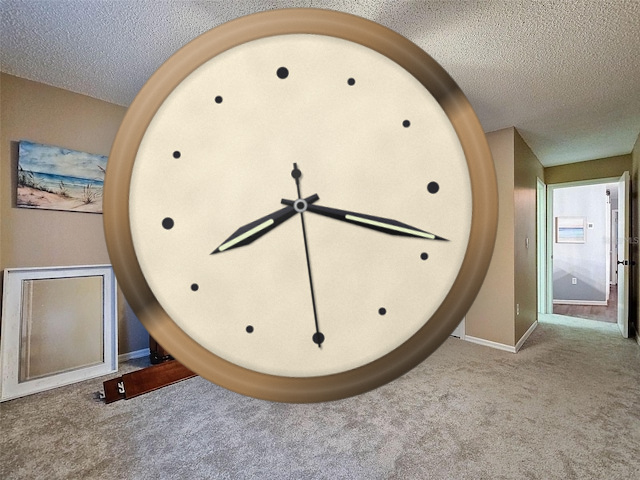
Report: 8.18.30
